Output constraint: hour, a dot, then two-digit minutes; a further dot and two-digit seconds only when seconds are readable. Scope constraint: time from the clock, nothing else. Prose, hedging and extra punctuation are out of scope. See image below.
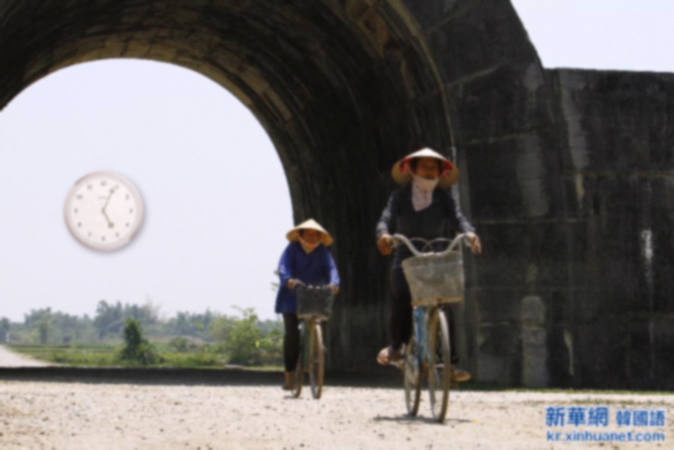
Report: 5.04
